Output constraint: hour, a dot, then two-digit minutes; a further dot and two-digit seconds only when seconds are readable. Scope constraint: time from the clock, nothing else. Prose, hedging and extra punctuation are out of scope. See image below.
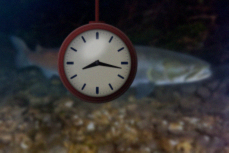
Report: 8.17
